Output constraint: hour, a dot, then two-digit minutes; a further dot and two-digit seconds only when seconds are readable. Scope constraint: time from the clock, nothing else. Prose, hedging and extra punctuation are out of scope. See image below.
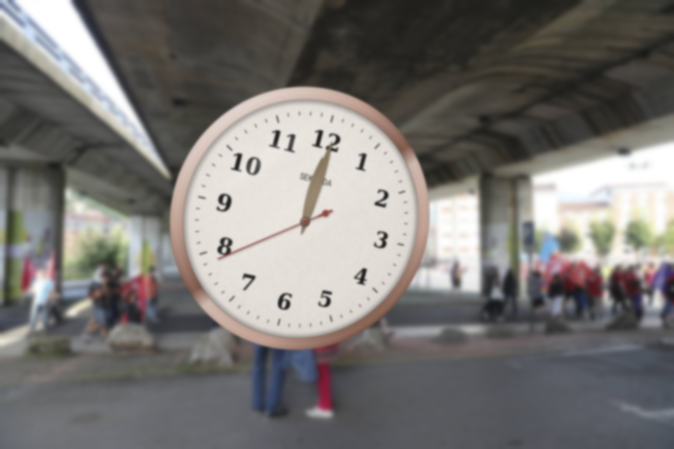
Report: 12.00.39
